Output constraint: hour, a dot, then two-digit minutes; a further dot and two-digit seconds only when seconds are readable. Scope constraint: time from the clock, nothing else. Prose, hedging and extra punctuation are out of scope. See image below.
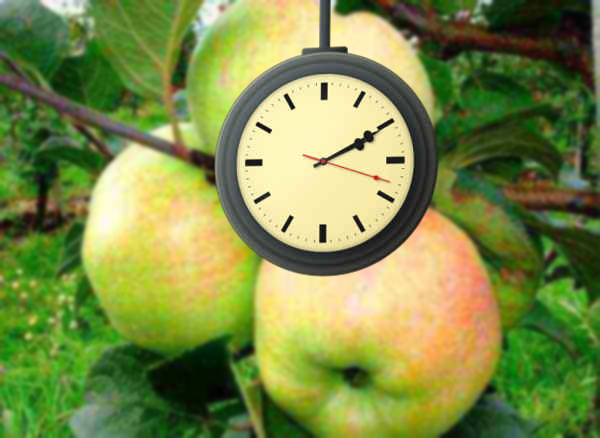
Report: 2.10.18
